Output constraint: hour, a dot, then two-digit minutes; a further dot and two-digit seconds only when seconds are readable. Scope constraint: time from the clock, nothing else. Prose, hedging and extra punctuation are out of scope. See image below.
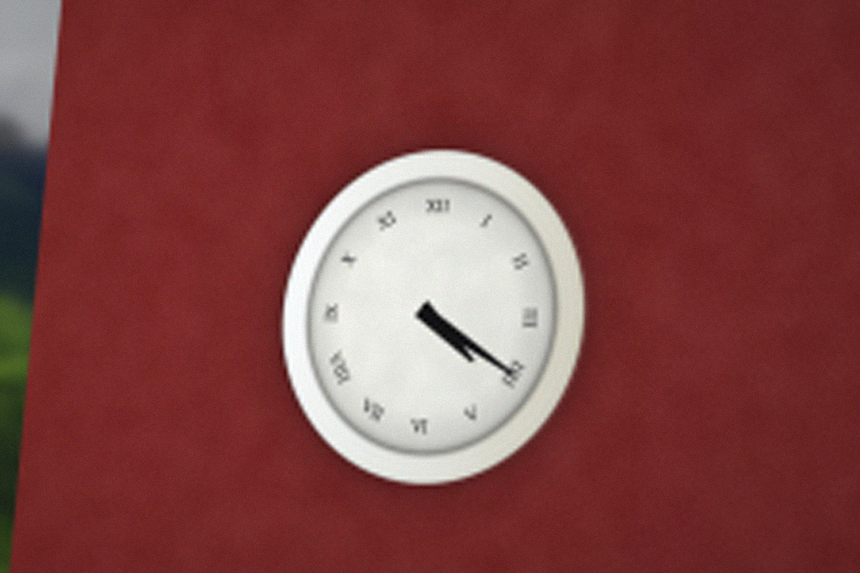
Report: 4.20
